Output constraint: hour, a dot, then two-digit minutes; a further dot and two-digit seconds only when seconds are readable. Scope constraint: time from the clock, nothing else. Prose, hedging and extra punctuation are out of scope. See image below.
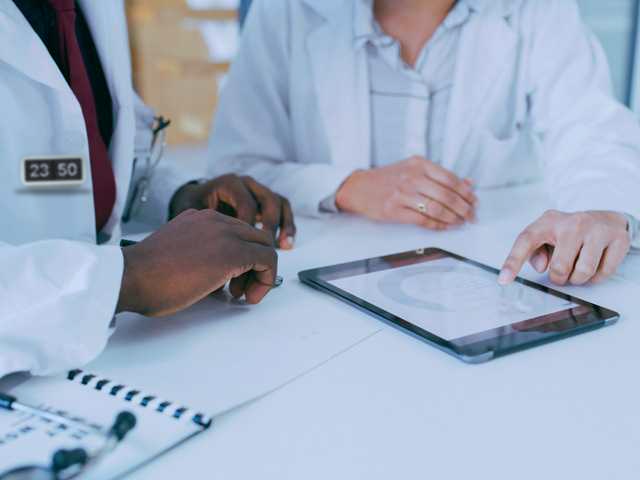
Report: 23.50
